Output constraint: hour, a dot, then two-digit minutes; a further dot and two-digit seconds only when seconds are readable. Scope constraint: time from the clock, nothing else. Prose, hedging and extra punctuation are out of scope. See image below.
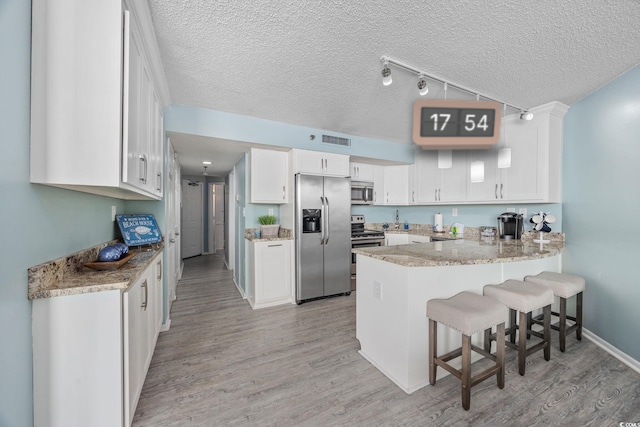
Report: 17.54
